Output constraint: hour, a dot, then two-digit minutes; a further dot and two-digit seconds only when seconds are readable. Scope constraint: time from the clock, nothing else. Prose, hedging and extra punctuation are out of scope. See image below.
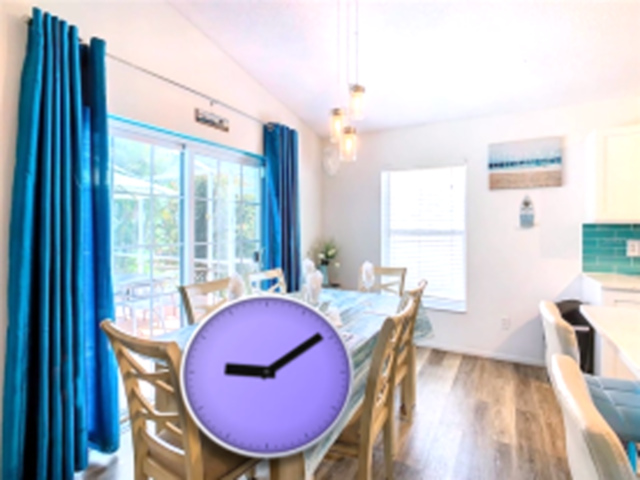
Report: 9.09
